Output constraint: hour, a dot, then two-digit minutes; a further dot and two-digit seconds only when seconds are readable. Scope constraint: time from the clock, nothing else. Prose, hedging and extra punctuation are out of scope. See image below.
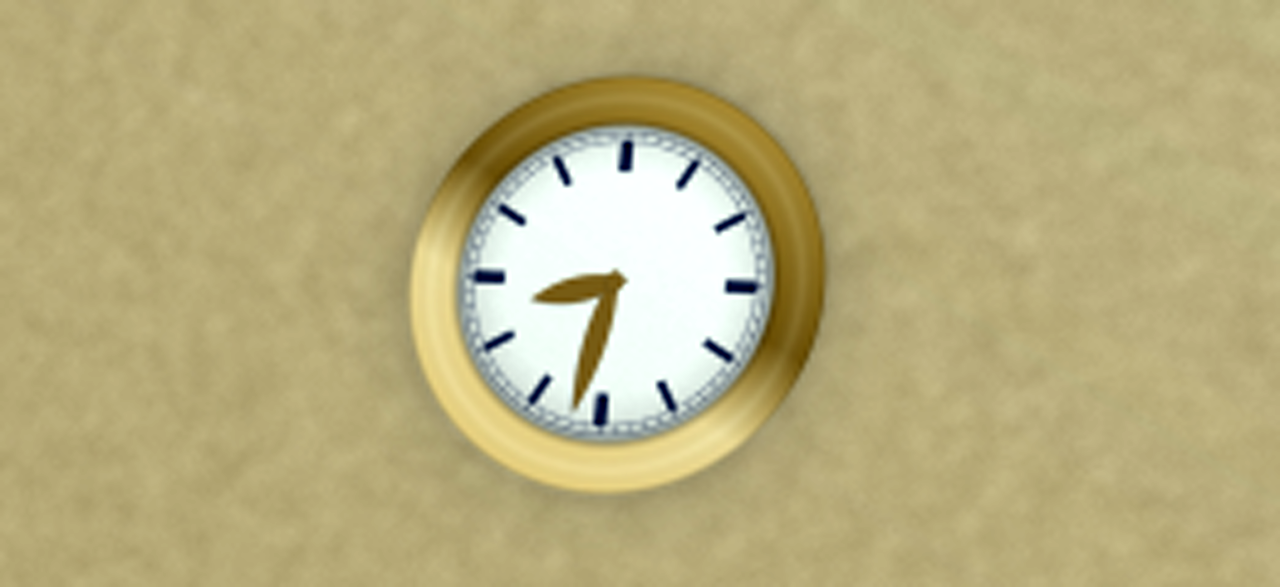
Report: 8.32
